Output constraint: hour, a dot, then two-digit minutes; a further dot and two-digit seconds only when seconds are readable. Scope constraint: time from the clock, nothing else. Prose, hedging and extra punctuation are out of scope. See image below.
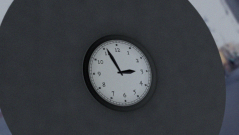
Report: 2.56
